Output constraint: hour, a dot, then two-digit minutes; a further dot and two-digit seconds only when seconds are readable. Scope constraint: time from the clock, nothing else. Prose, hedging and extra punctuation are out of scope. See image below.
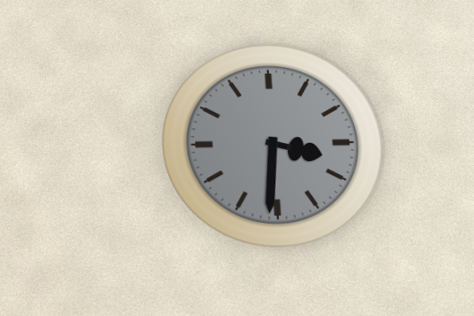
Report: 3.31
